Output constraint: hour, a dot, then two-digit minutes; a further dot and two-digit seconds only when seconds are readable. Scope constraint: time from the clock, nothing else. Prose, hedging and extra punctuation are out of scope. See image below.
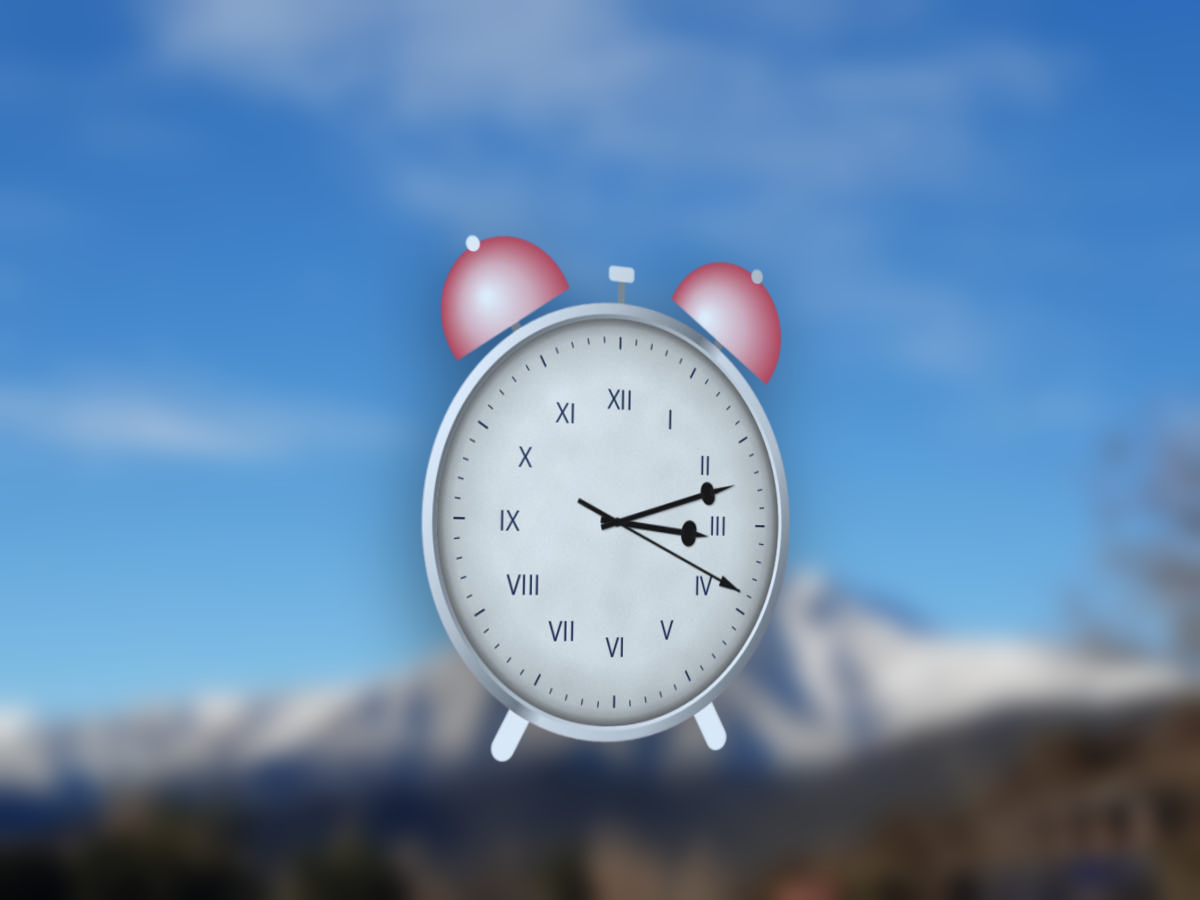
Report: 3.12.19
